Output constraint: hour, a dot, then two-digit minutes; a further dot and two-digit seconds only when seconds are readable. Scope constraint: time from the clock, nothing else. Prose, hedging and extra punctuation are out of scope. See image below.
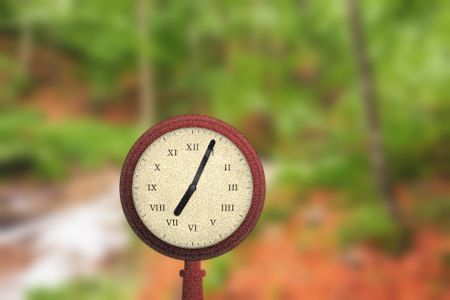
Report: 7.04
